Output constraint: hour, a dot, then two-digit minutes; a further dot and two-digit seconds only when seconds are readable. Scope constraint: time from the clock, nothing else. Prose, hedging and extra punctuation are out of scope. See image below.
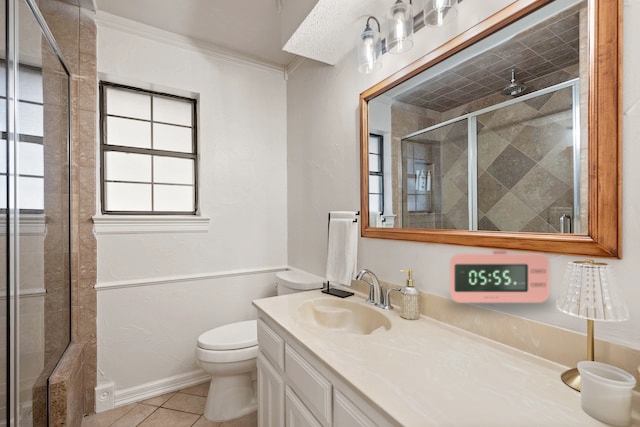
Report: 5.55
